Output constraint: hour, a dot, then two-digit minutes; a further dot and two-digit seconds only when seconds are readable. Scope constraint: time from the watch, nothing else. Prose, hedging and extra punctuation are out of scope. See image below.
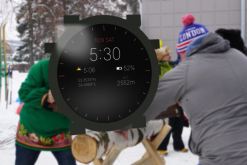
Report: 5.30
